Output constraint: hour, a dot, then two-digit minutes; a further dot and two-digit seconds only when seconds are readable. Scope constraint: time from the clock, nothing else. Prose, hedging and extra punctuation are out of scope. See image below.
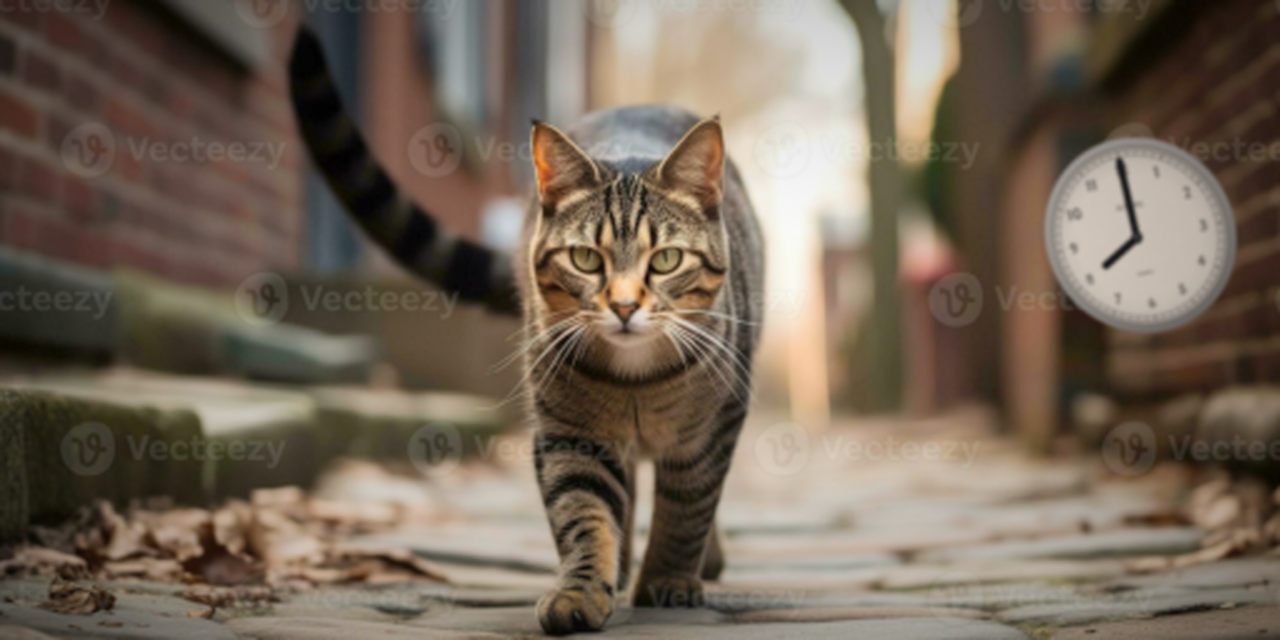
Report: 8.00
